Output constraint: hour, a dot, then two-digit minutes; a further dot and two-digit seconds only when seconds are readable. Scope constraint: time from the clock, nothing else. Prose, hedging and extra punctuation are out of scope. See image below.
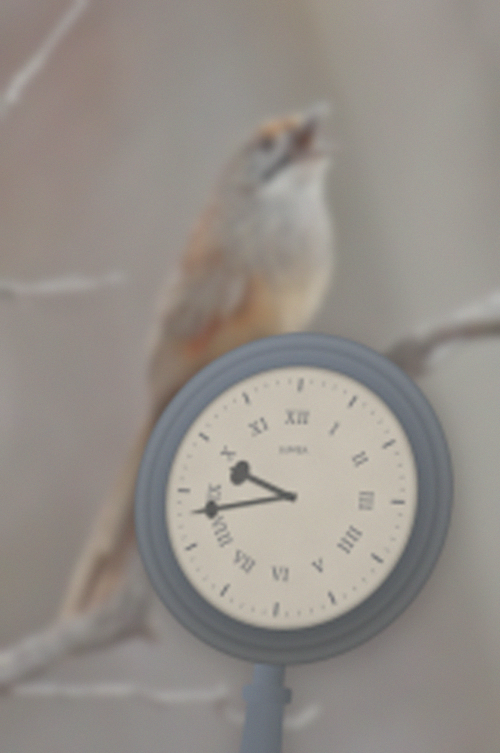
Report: 9.43
